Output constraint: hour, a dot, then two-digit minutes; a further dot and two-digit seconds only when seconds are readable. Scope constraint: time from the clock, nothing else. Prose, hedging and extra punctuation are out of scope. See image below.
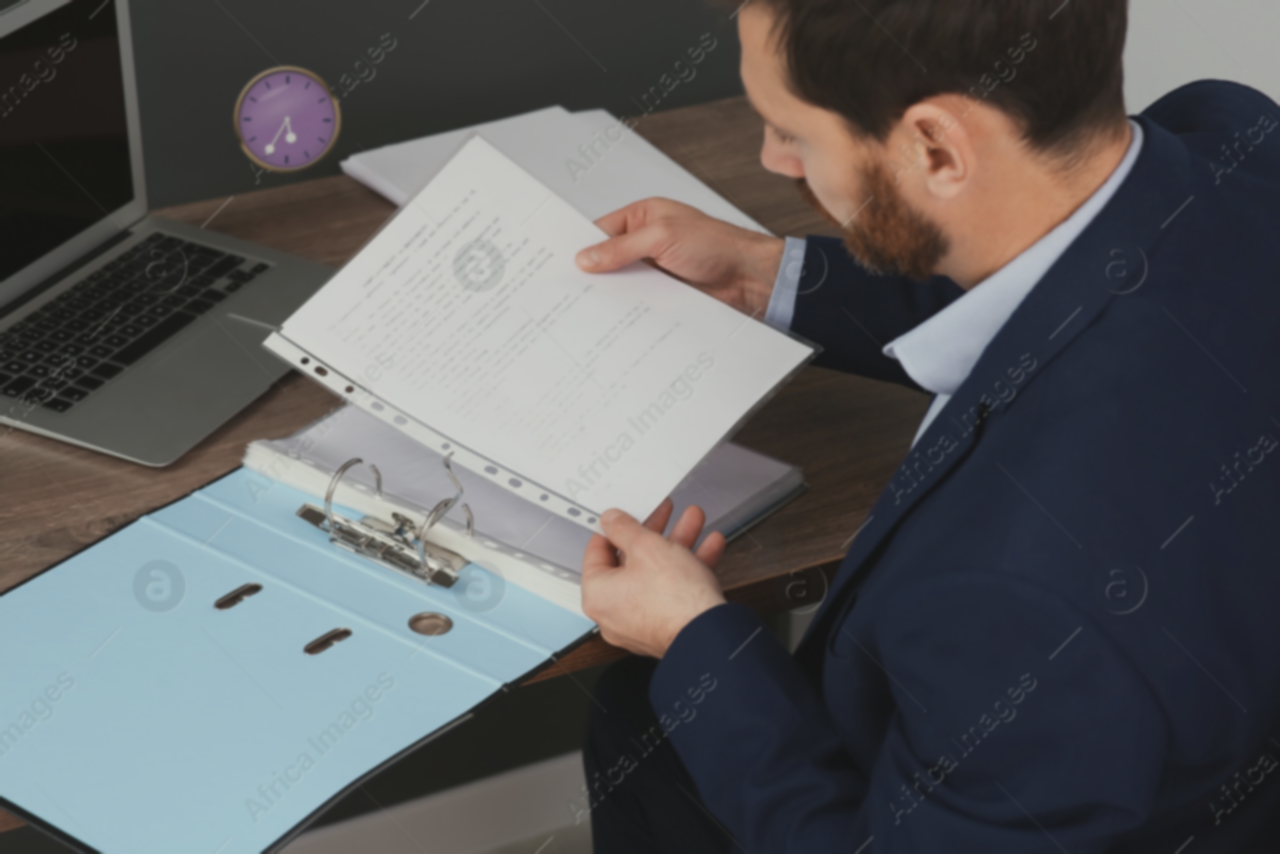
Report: 5.35
